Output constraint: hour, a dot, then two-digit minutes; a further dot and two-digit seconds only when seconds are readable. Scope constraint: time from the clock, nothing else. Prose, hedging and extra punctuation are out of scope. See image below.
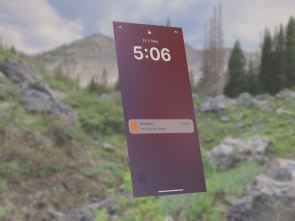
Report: 5.06
